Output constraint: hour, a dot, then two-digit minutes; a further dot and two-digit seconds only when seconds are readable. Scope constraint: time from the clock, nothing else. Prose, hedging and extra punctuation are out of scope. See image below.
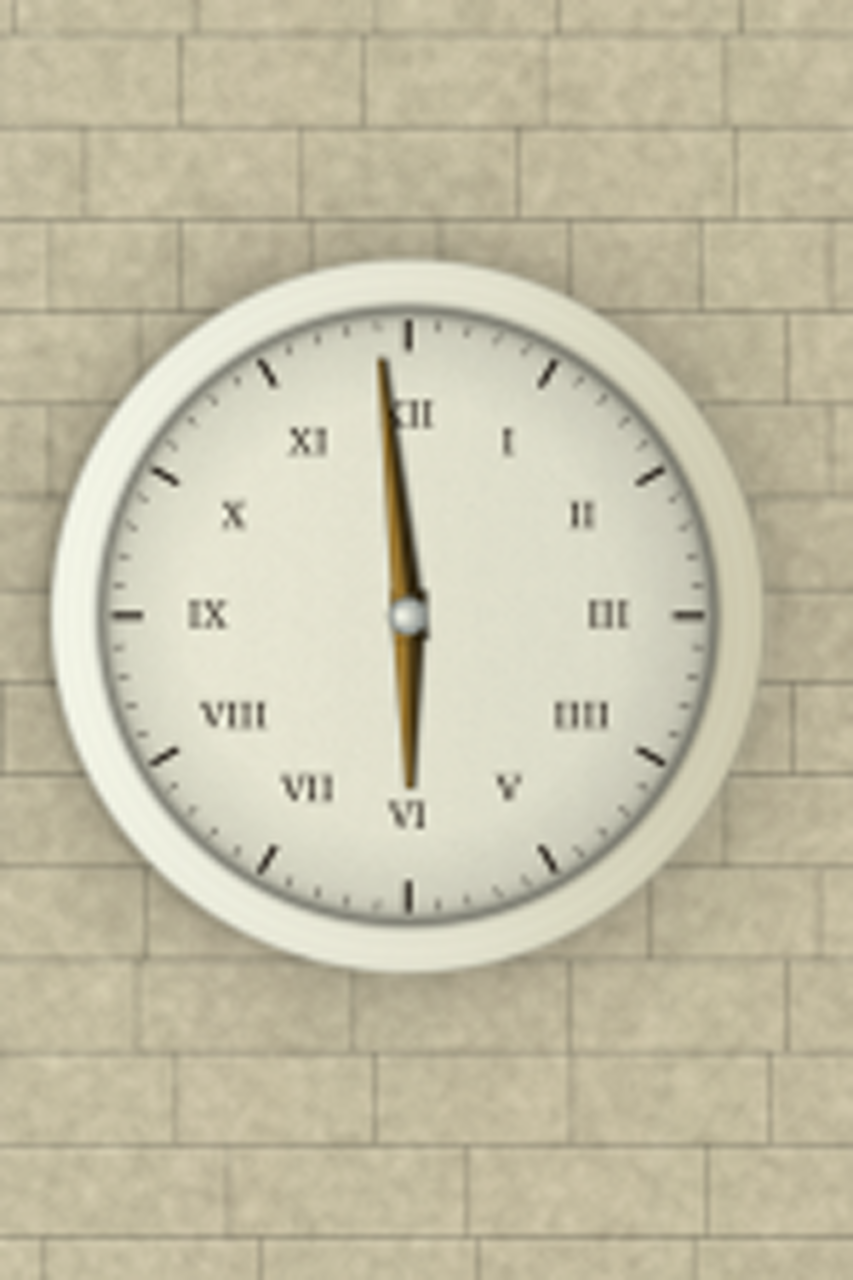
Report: 5.59
